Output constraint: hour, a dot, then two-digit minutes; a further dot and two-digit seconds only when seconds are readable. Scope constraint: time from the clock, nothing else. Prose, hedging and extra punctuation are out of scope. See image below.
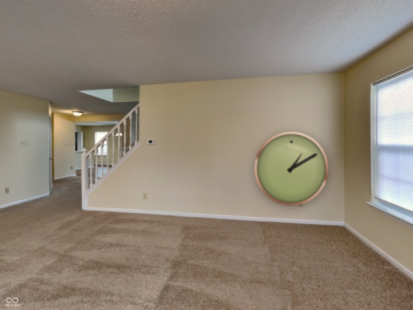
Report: 1.10
